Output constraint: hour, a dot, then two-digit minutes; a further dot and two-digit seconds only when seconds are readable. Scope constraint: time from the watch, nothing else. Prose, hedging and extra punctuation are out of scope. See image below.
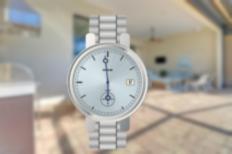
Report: 5.59
